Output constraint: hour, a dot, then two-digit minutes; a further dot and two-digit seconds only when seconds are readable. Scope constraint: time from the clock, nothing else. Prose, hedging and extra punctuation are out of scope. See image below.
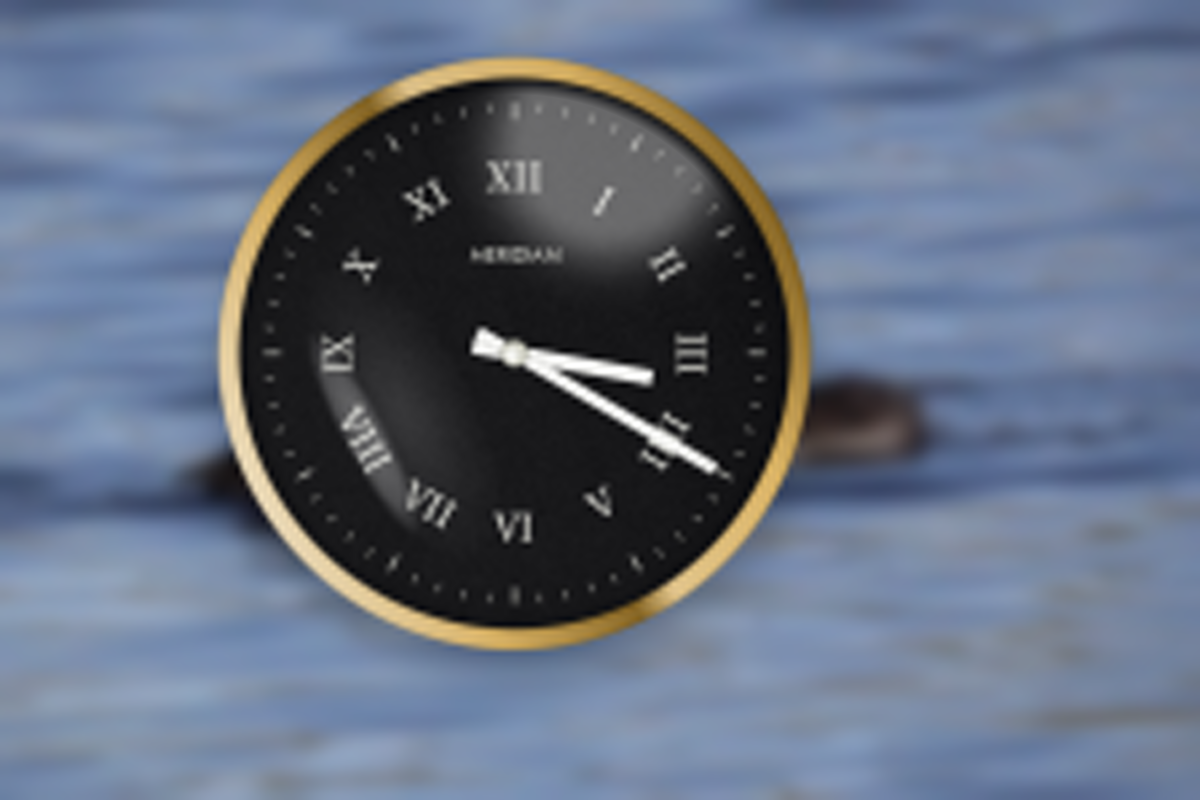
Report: 3.20
